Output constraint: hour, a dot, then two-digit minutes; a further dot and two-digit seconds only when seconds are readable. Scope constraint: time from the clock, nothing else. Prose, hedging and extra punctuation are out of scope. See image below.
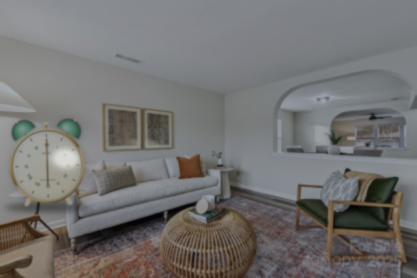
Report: 6.00
